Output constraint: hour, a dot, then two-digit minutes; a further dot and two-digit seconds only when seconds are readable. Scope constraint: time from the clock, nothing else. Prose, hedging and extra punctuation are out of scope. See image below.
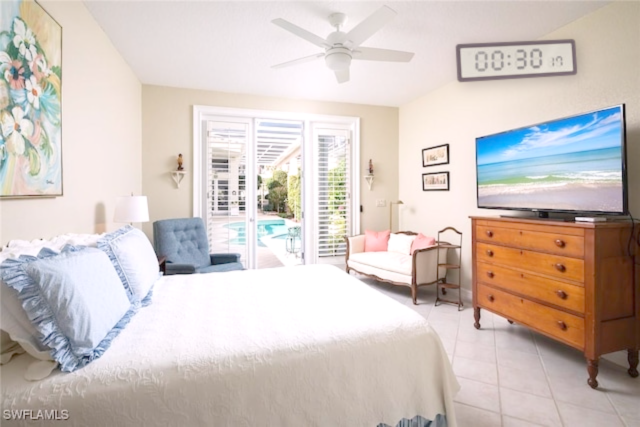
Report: 0.30.17
